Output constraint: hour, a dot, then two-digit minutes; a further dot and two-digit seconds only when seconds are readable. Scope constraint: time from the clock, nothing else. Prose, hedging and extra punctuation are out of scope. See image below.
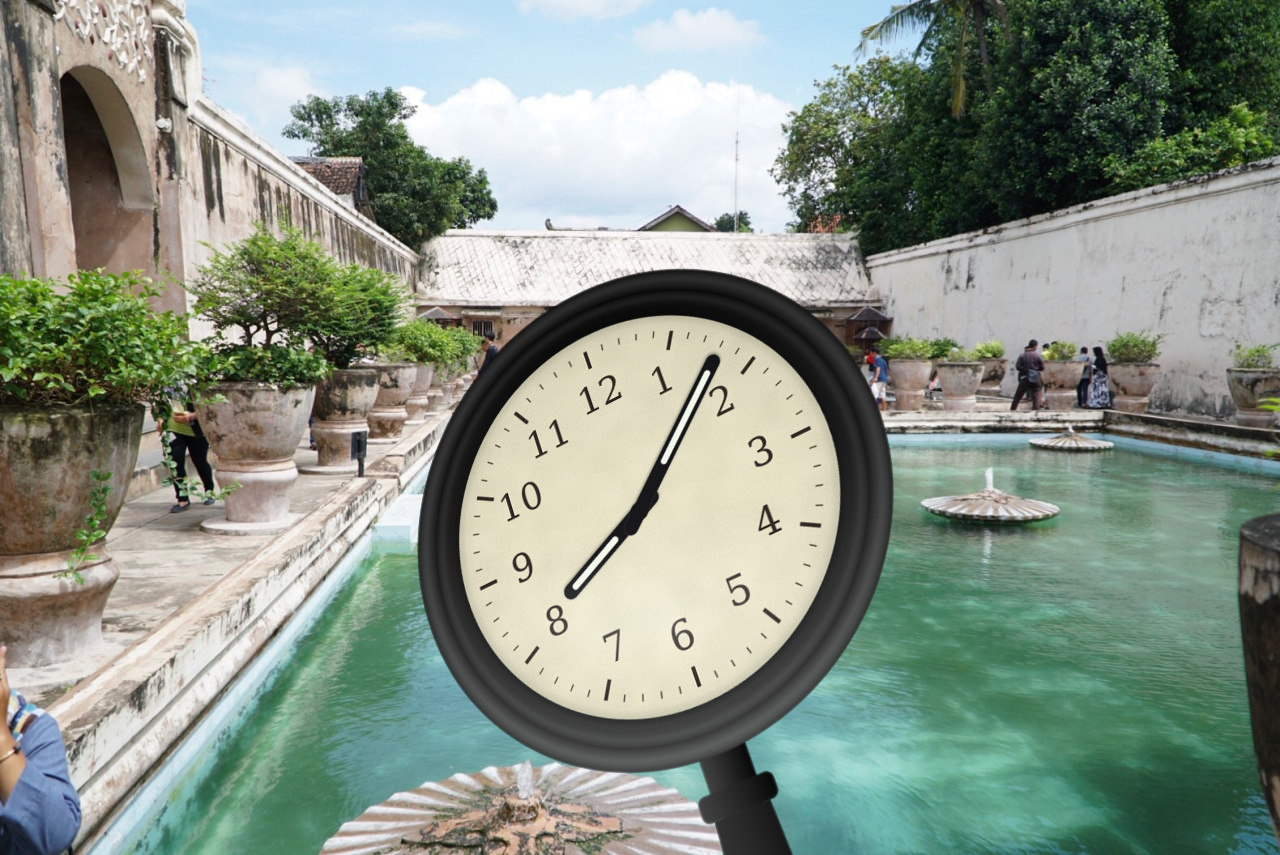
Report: 8.08
